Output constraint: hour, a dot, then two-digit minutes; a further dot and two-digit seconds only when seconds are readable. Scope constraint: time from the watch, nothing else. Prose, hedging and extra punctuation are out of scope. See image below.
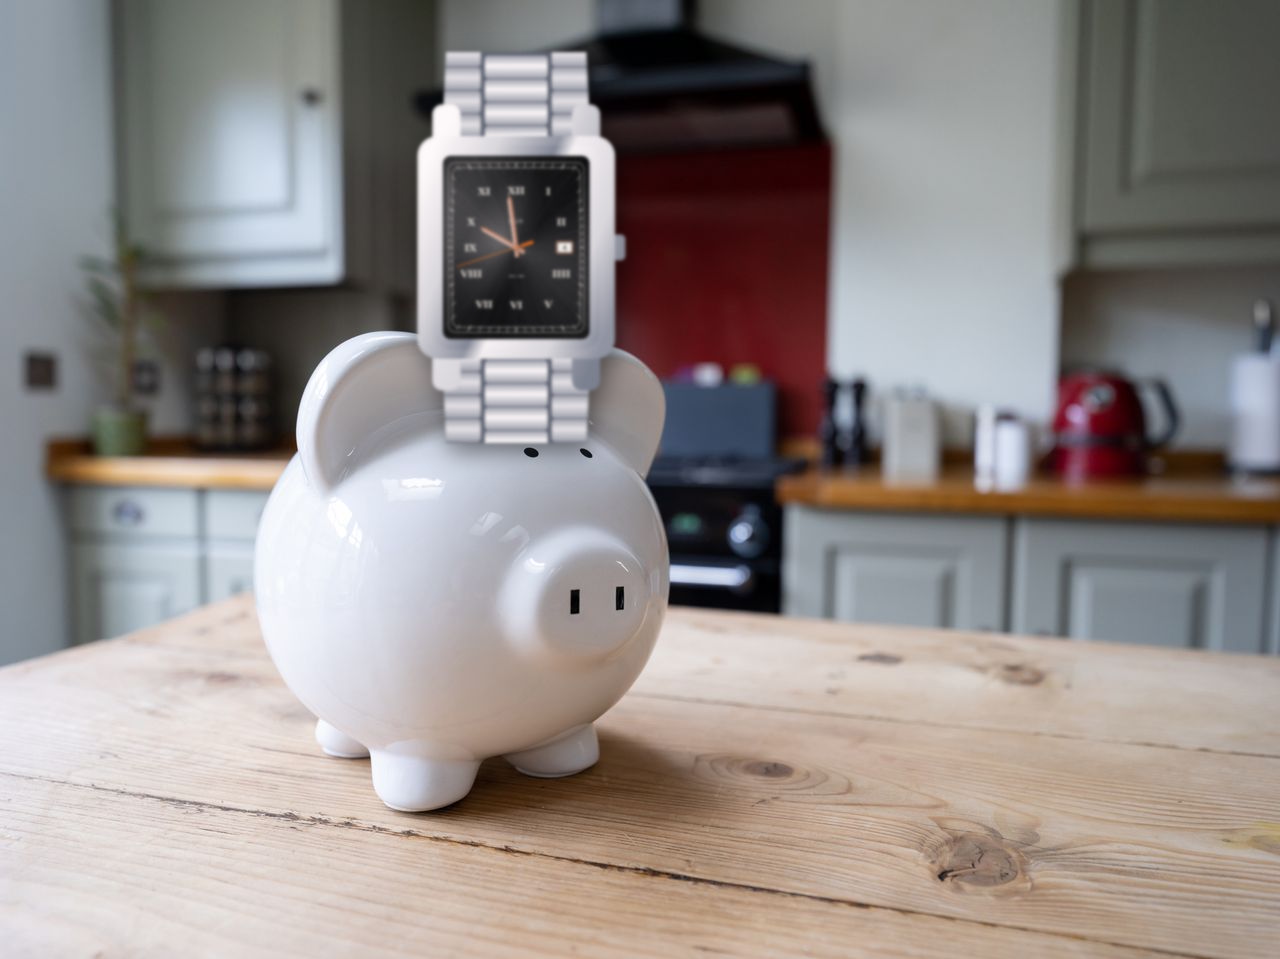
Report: 9.58.42
